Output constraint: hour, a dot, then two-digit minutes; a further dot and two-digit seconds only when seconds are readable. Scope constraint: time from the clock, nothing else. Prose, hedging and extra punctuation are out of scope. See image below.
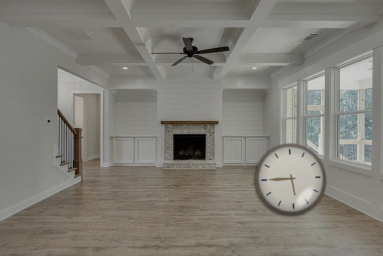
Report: 5.45
